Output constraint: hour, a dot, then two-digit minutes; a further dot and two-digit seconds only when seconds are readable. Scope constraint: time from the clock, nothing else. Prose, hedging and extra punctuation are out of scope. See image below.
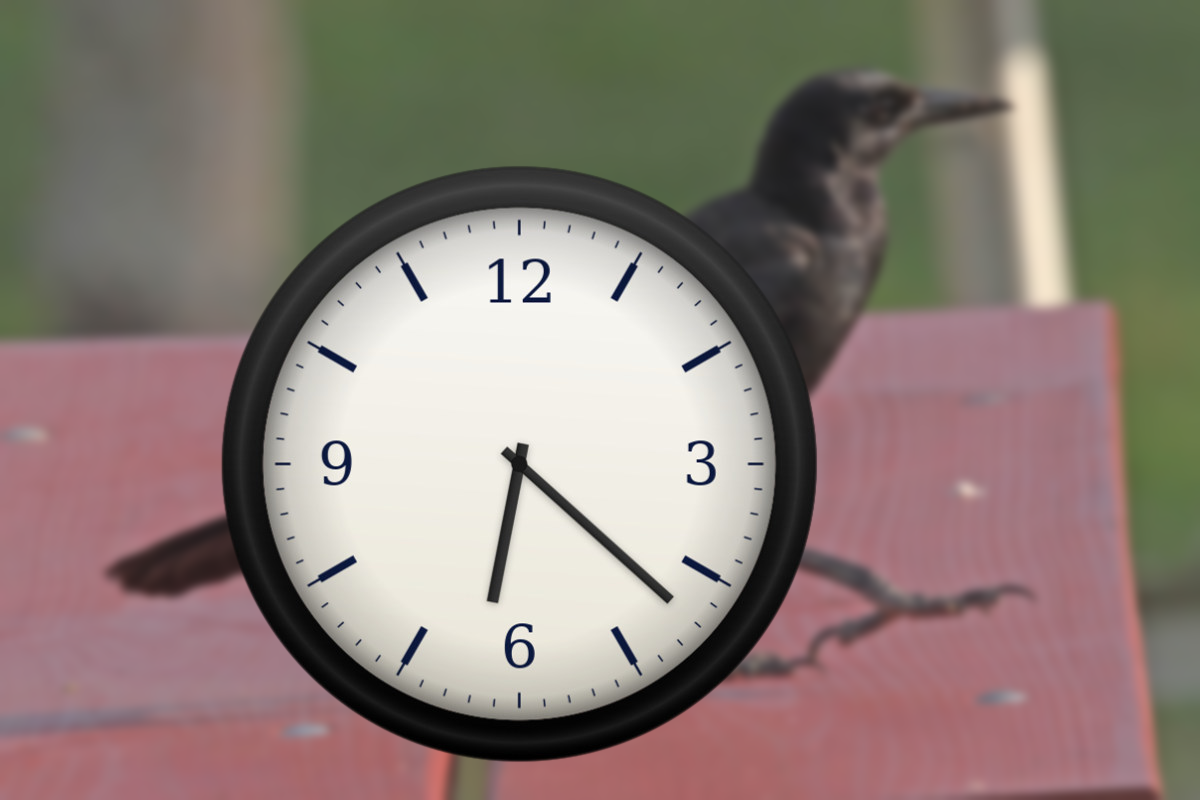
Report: 6.22
